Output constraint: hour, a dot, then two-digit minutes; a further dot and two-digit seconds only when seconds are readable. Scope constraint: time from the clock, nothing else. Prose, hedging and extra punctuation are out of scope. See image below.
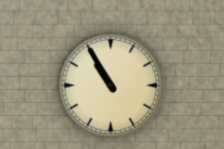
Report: 10.55
